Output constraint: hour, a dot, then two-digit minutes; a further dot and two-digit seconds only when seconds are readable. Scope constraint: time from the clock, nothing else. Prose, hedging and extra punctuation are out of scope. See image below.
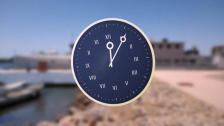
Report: 12.06
